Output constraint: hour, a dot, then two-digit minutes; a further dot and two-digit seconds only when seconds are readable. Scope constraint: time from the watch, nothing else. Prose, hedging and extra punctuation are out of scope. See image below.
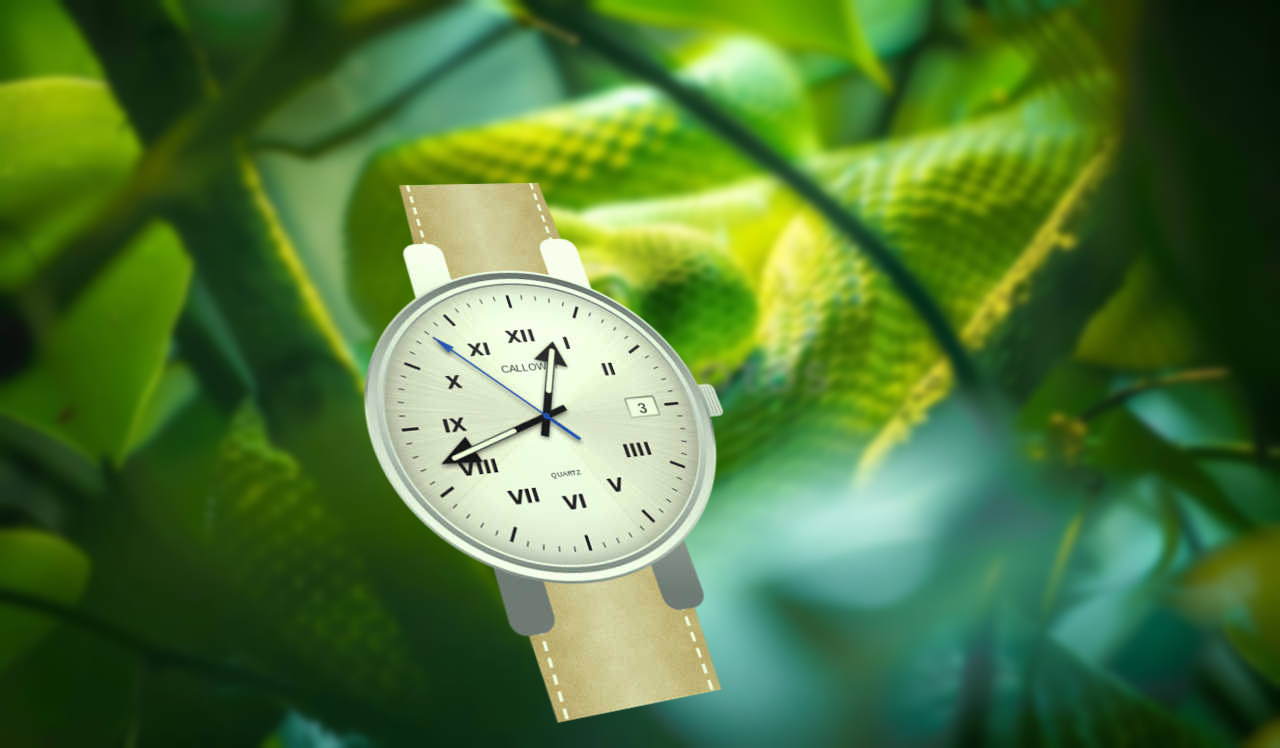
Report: 12.41.53
